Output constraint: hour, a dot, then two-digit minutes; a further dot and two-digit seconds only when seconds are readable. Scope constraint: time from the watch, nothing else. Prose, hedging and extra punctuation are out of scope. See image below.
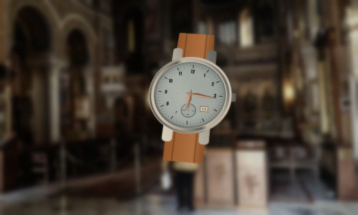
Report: 6.16
